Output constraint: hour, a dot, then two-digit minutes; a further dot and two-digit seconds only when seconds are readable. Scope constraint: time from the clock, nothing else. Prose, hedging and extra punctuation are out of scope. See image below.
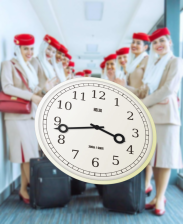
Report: 3.43
